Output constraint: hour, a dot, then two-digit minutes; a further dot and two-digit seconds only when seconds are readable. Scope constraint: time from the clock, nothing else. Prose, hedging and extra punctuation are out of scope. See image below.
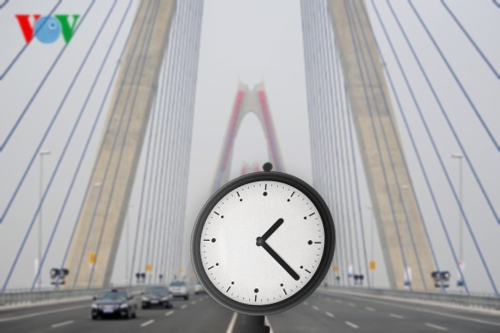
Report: 1.22
